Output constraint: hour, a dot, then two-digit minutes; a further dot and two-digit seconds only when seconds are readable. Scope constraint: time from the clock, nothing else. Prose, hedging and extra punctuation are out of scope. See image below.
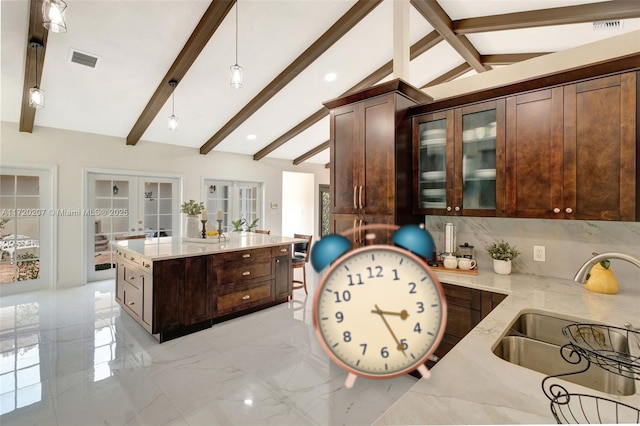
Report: 3.26
